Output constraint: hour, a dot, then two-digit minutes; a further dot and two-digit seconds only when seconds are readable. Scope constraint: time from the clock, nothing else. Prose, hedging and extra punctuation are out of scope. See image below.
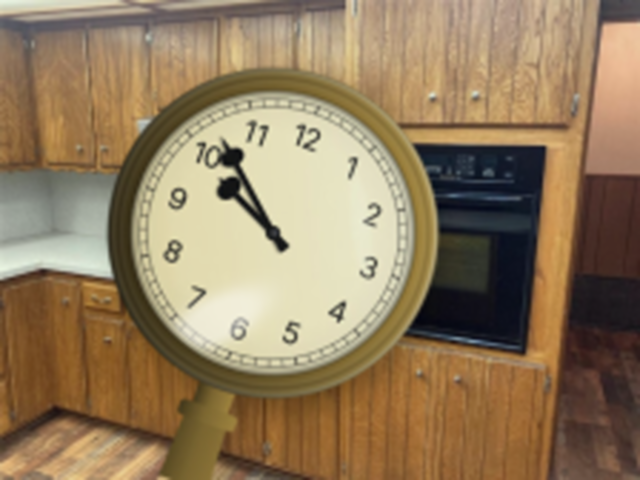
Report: 9.52
